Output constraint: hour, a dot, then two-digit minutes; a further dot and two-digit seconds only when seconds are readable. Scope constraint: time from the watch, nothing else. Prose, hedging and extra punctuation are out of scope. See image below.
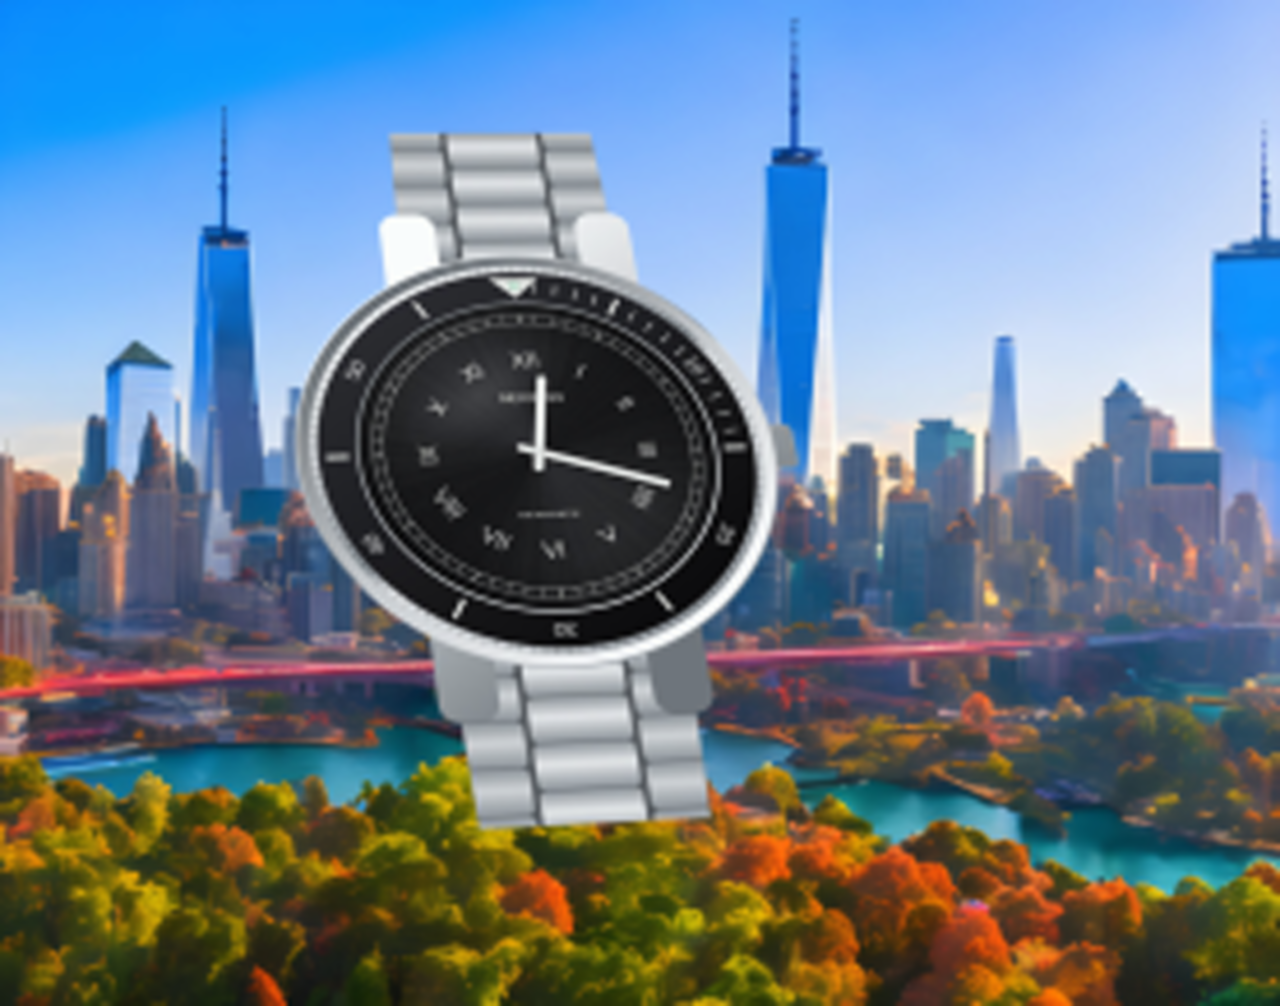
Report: 12.18
